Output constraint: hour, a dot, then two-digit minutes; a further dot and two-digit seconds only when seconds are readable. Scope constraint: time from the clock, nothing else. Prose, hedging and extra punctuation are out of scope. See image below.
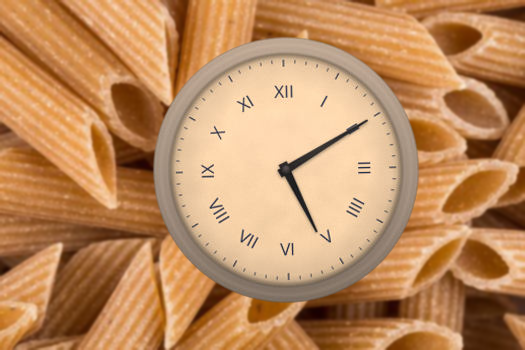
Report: 5.10
